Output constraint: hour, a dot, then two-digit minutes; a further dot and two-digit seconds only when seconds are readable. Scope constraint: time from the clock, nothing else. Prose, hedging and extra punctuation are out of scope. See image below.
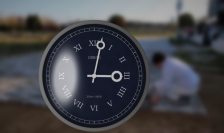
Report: 3.02
